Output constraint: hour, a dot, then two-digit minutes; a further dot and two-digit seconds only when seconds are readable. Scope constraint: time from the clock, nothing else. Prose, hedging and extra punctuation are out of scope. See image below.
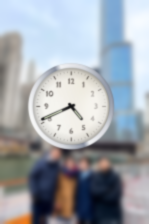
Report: 4.41
